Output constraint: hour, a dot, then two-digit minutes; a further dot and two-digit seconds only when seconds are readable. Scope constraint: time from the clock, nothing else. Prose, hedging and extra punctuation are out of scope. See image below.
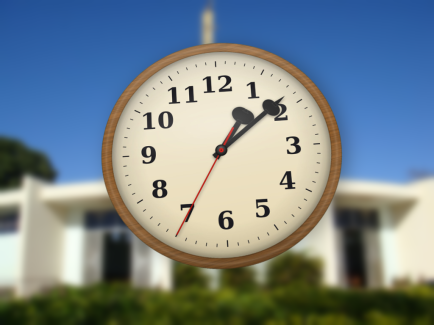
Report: 1.08.35
